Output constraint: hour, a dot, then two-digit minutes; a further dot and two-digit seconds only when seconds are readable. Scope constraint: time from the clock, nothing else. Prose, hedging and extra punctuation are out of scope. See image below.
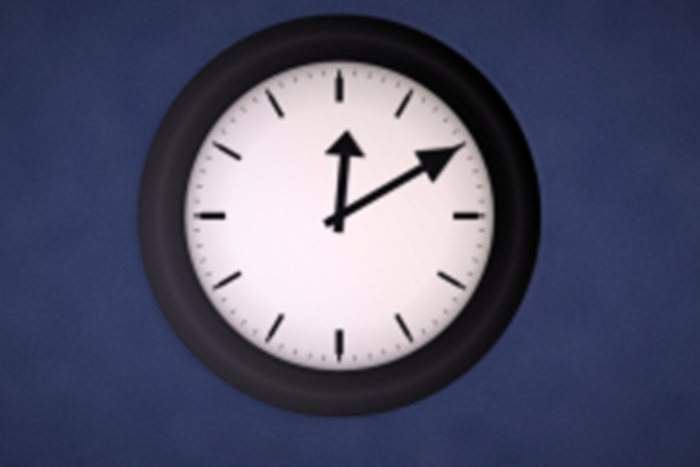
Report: 12.10
